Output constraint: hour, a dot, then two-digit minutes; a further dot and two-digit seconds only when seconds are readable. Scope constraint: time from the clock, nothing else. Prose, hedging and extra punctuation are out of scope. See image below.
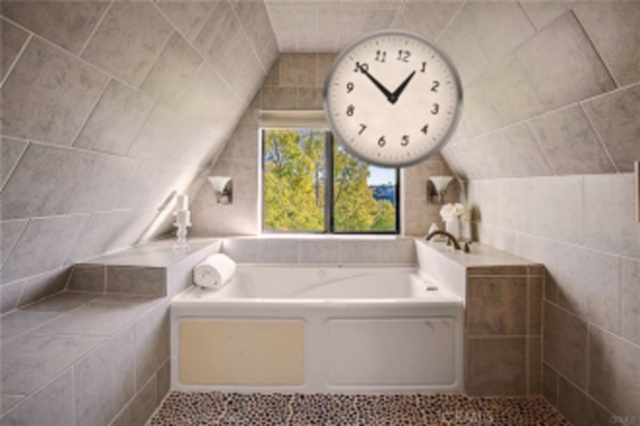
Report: 12.50
